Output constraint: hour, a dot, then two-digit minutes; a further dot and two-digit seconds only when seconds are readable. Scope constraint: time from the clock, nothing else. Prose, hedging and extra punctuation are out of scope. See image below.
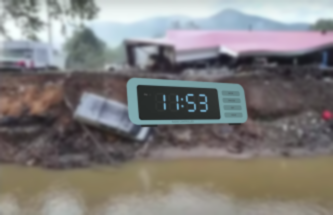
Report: 11.53
